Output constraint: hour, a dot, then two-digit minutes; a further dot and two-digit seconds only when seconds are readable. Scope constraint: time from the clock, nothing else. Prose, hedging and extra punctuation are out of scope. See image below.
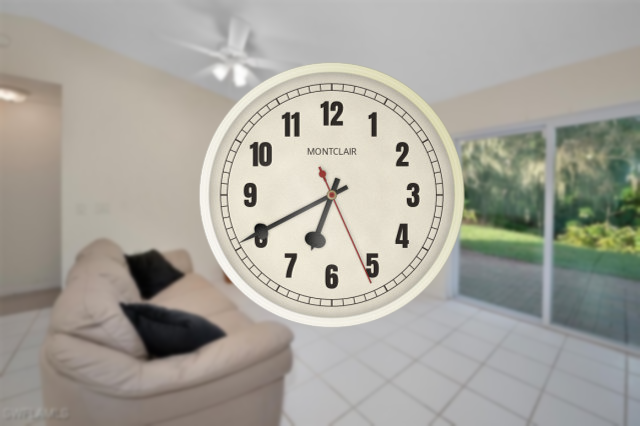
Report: 6.40.26
